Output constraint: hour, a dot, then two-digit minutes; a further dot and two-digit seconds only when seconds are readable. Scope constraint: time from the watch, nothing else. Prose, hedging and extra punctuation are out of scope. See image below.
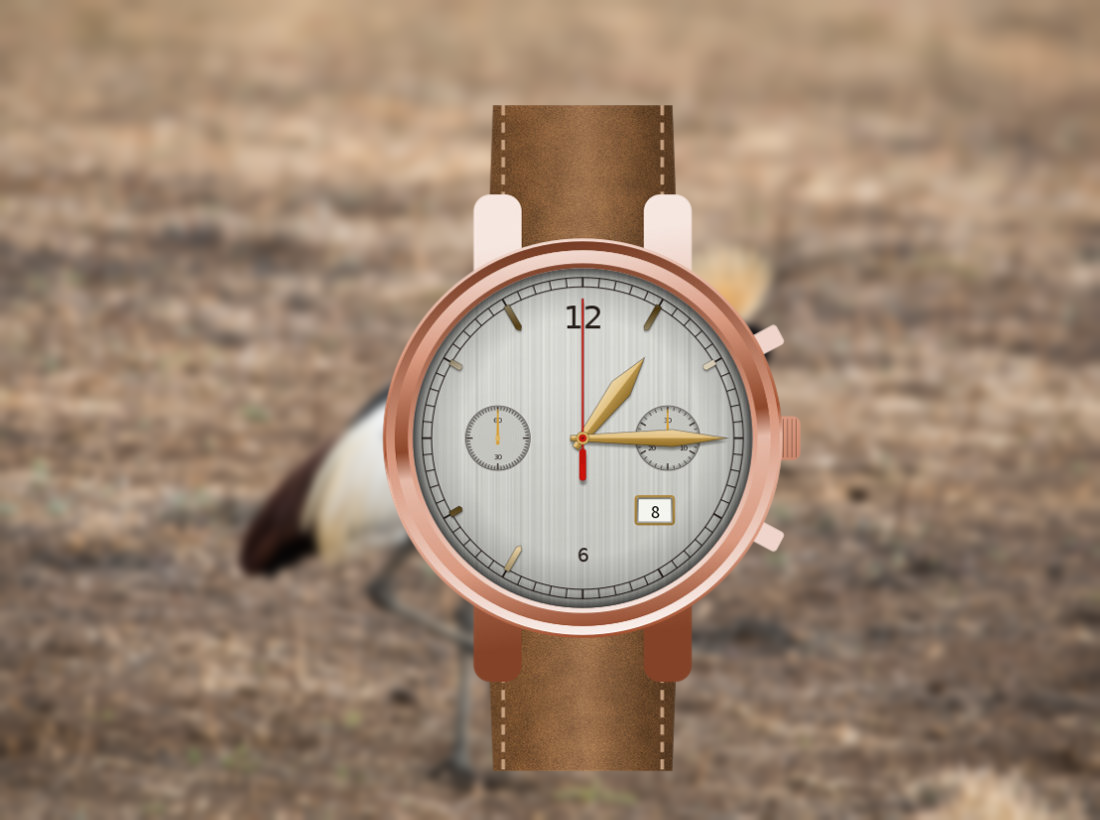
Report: 1.15.00
